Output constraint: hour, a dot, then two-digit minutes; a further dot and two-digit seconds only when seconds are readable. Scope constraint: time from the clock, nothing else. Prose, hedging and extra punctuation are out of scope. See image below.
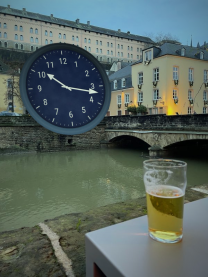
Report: 10.17
